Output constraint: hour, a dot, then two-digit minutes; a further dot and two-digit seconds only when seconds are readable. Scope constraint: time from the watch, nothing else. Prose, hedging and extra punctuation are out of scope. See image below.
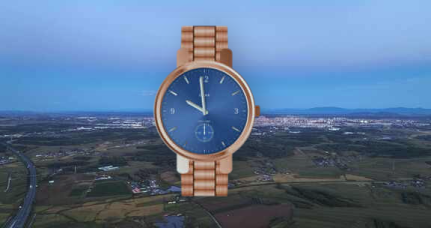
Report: 9.59
